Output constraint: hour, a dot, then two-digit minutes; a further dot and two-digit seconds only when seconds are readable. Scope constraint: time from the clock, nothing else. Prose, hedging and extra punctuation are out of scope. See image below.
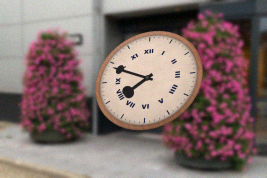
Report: 7.49
